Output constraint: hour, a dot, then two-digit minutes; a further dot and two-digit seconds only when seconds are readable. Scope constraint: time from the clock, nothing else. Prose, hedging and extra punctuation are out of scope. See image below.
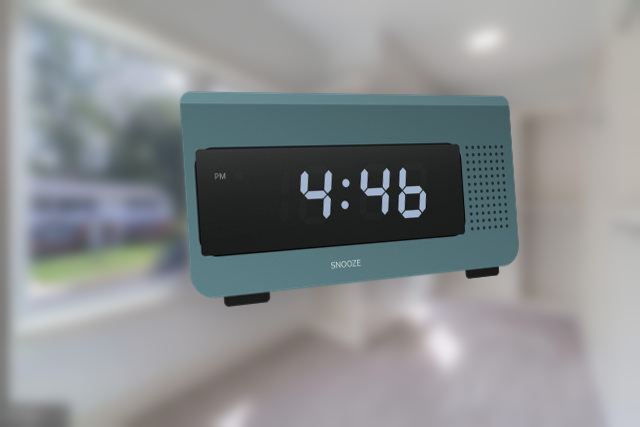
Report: 4.46
